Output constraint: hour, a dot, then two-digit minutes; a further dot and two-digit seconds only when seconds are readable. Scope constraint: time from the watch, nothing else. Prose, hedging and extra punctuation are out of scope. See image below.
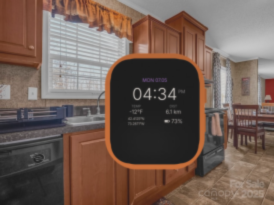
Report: 4.34
